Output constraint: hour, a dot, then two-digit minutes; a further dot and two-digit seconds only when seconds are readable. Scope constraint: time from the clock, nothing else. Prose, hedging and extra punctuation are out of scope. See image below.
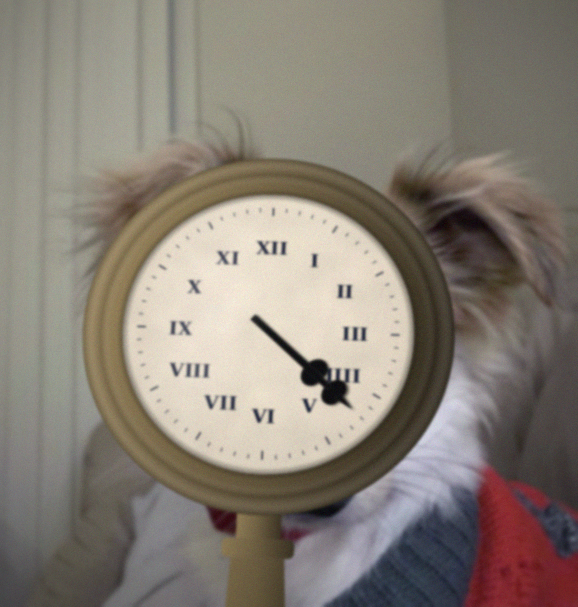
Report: 4.22
